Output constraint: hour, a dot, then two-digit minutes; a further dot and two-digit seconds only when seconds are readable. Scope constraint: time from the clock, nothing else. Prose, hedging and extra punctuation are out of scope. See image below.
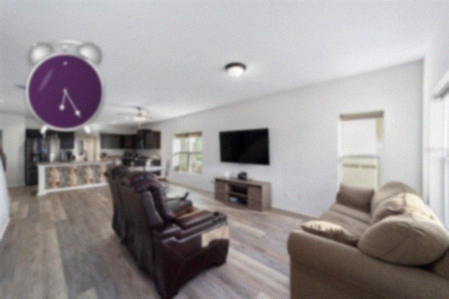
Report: 6.25
